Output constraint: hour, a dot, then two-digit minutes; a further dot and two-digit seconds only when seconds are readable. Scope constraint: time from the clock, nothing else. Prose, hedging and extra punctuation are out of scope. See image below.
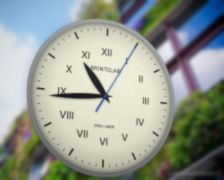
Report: 10.44.05
